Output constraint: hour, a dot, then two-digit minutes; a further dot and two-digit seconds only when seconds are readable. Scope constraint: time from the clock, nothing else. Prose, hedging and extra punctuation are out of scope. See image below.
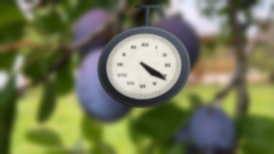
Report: 4.21
